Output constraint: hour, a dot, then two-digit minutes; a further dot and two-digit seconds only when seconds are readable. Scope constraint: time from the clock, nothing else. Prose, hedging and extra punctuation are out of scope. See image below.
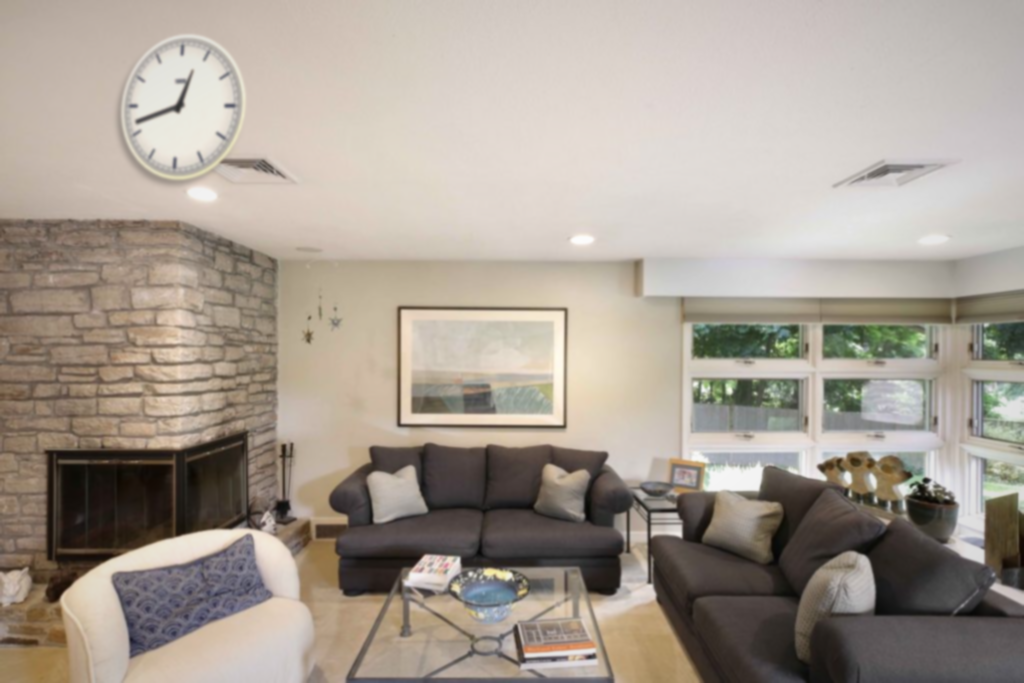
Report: 12.42
